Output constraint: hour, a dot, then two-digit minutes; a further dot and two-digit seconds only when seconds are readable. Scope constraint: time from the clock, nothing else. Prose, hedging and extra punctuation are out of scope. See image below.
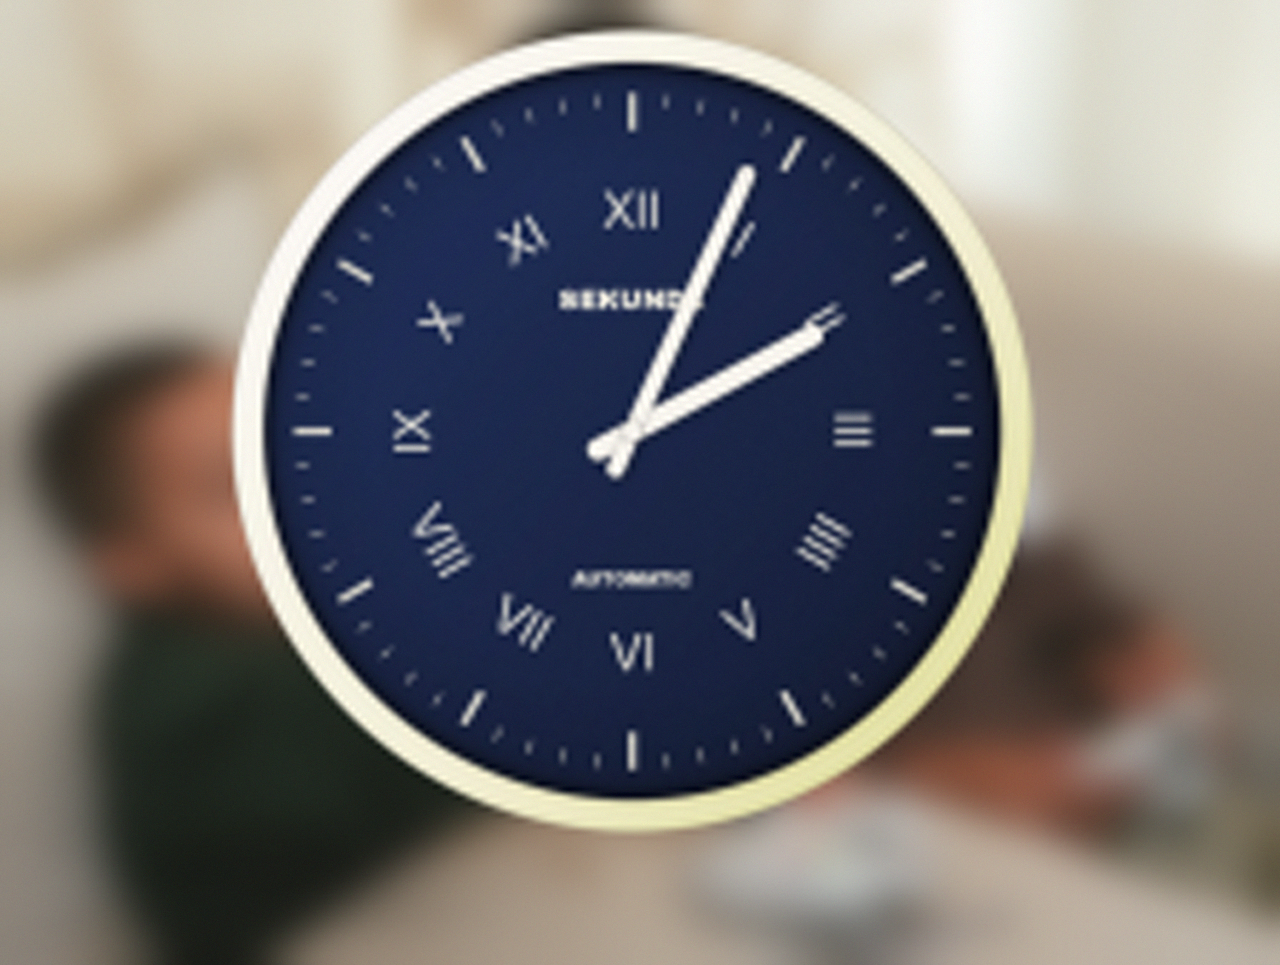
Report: 2.04
